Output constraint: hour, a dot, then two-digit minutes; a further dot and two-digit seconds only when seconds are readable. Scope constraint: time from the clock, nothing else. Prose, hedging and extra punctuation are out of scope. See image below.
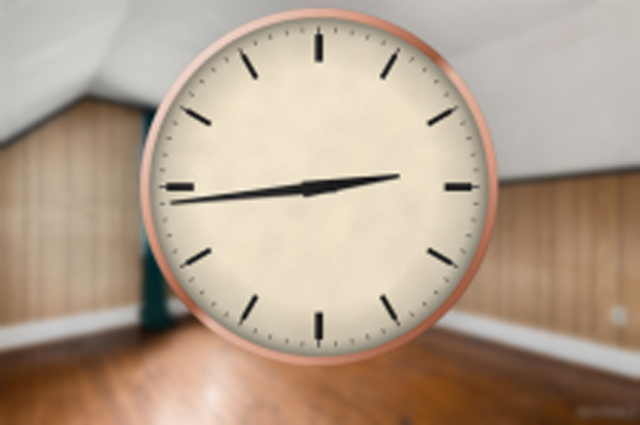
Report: 2.44
